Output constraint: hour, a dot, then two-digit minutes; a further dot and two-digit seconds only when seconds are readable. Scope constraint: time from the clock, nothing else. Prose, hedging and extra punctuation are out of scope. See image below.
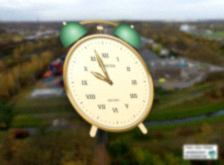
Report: 9.57
